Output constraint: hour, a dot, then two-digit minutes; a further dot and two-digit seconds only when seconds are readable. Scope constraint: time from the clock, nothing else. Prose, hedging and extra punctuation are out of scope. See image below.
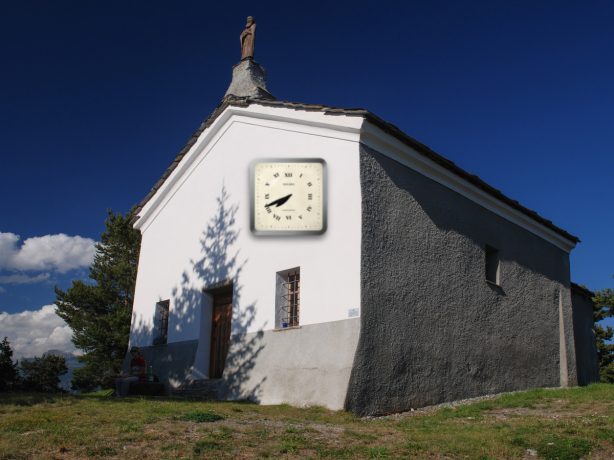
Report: 7.41
